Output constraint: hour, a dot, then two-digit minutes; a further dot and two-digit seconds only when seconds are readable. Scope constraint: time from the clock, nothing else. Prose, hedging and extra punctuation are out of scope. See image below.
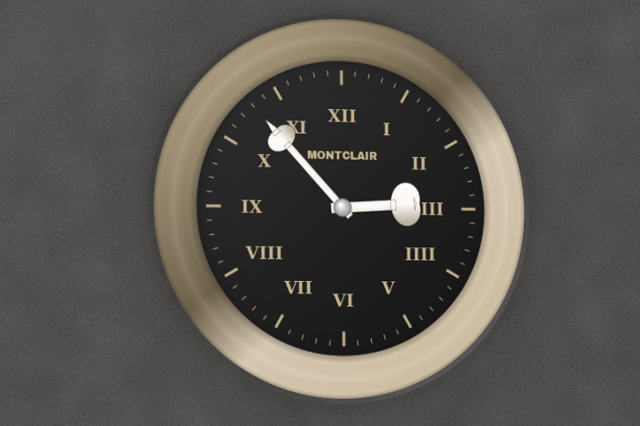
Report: 2.53
